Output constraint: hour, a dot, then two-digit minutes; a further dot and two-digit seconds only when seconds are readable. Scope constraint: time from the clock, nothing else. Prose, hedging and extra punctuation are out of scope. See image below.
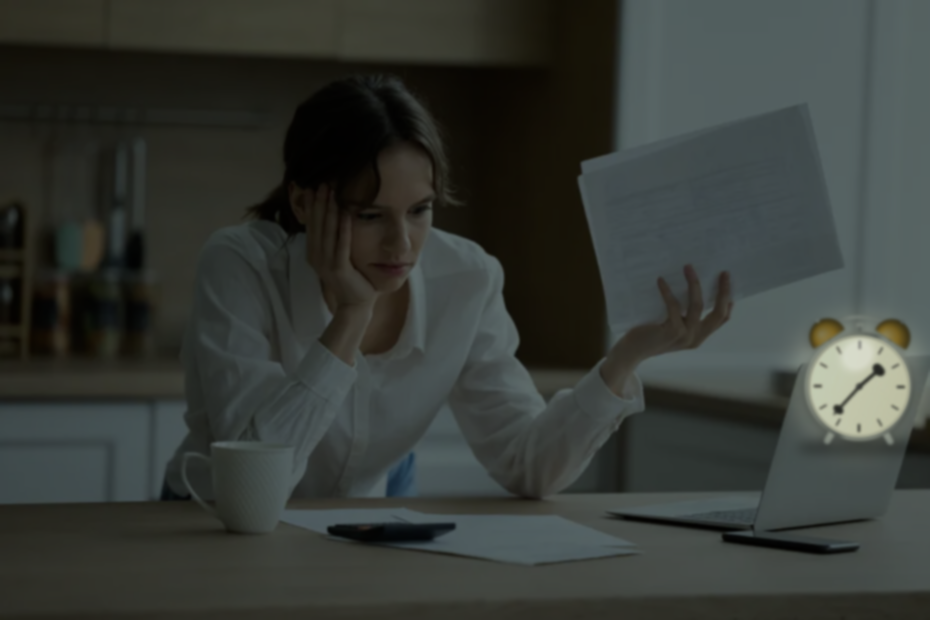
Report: 1.37
